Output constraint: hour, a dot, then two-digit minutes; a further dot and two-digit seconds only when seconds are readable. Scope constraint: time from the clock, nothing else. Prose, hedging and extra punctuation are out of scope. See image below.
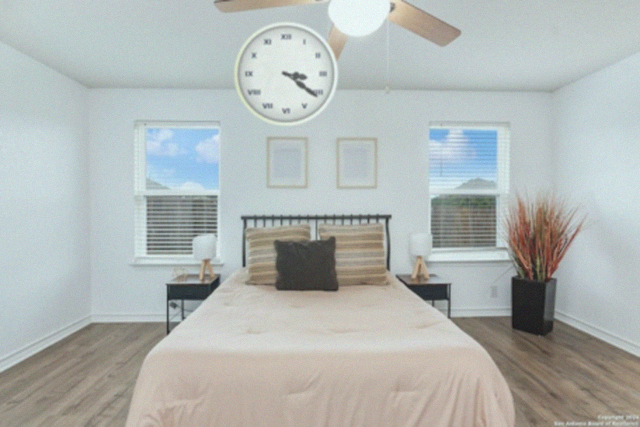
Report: 3.21
